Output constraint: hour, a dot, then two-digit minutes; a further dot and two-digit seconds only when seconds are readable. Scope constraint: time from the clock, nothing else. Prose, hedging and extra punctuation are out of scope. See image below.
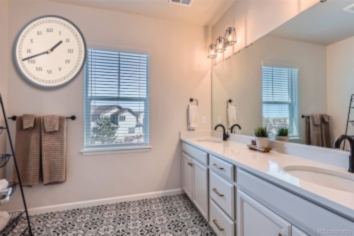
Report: 1.42
